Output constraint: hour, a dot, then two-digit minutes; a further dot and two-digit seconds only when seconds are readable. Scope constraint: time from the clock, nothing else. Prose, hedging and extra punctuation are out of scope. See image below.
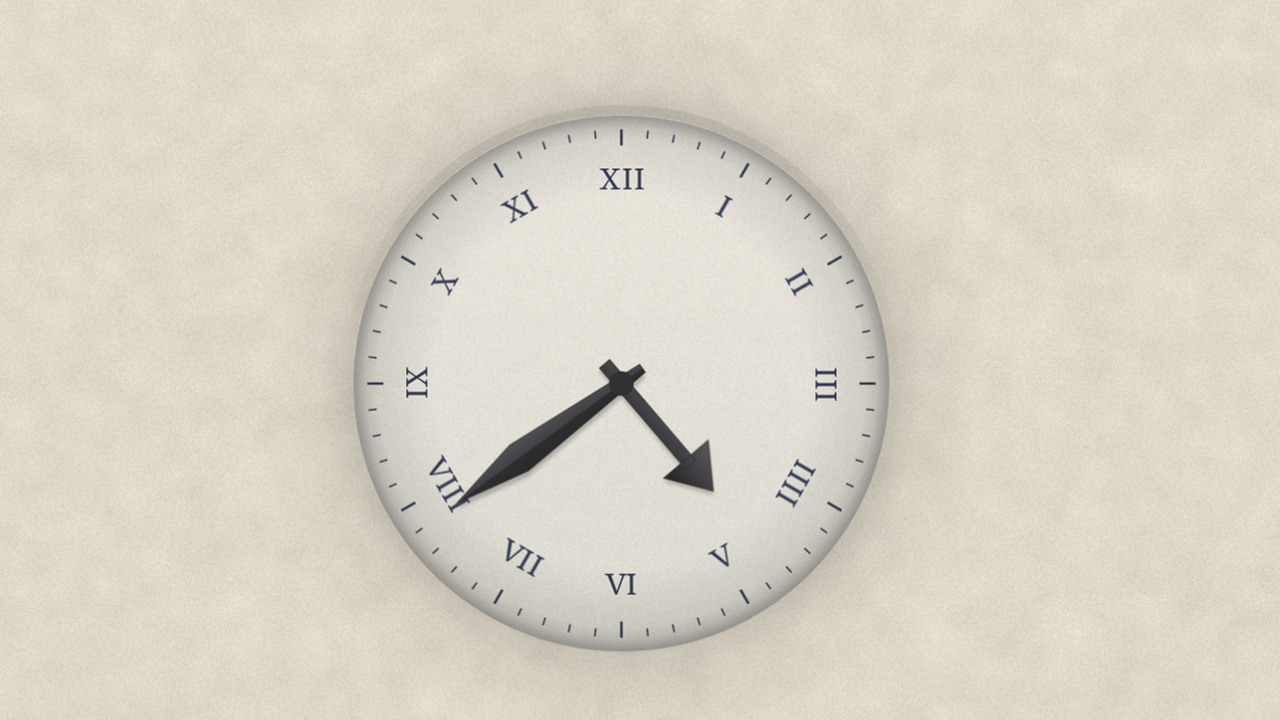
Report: 4.39
